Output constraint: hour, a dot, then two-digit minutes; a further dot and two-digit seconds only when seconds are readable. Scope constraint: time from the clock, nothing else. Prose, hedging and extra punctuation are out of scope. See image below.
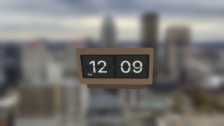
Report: 12.09
